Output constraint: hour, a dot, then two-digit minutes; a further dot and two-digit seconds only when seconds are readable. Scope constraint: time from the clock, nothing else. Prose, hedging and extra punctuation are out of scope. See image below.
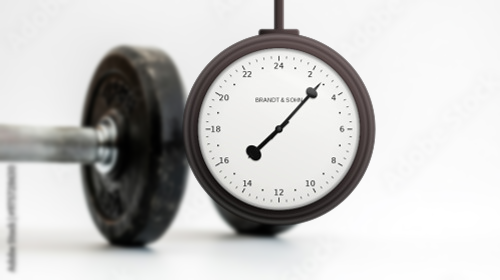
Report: 15.07
